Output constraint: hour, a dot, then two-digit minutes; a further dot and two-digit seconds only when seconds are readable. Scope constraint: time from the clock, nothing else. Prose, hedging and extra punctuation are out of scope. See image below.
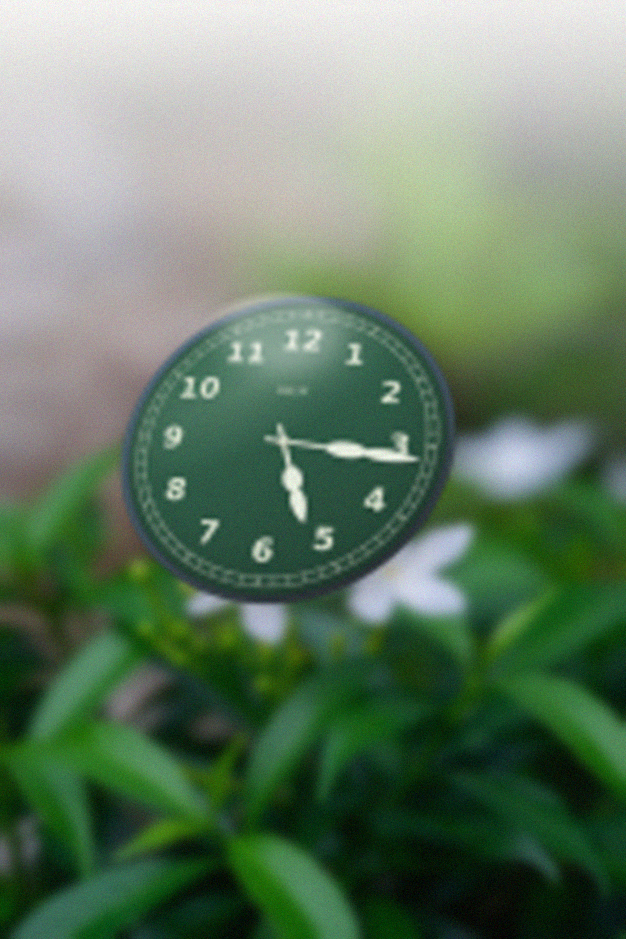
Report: 5.16
